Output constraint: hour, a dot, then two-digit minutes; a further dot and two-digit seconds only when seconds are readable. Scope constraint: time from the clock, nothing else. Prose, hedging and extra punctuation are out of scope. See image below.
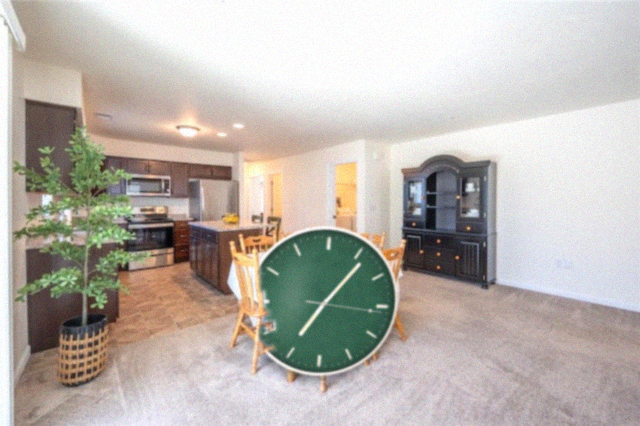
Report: 7.06.16
